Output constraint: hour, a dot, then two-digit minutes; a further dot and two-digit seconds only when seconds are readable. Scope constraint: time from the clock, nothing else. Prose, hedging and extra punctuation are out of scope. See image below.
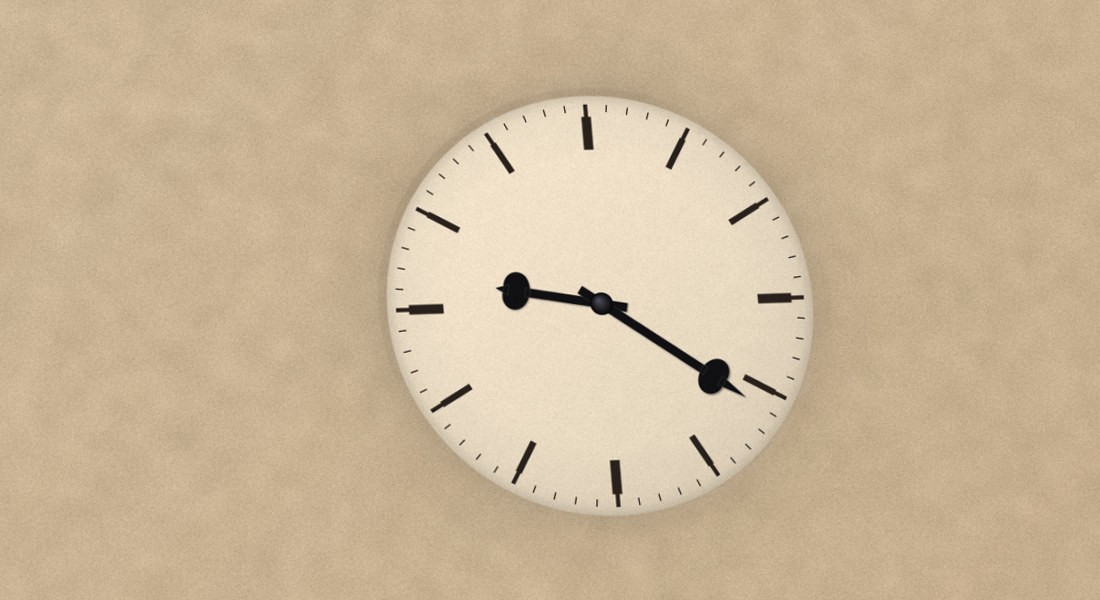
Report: 9.21
